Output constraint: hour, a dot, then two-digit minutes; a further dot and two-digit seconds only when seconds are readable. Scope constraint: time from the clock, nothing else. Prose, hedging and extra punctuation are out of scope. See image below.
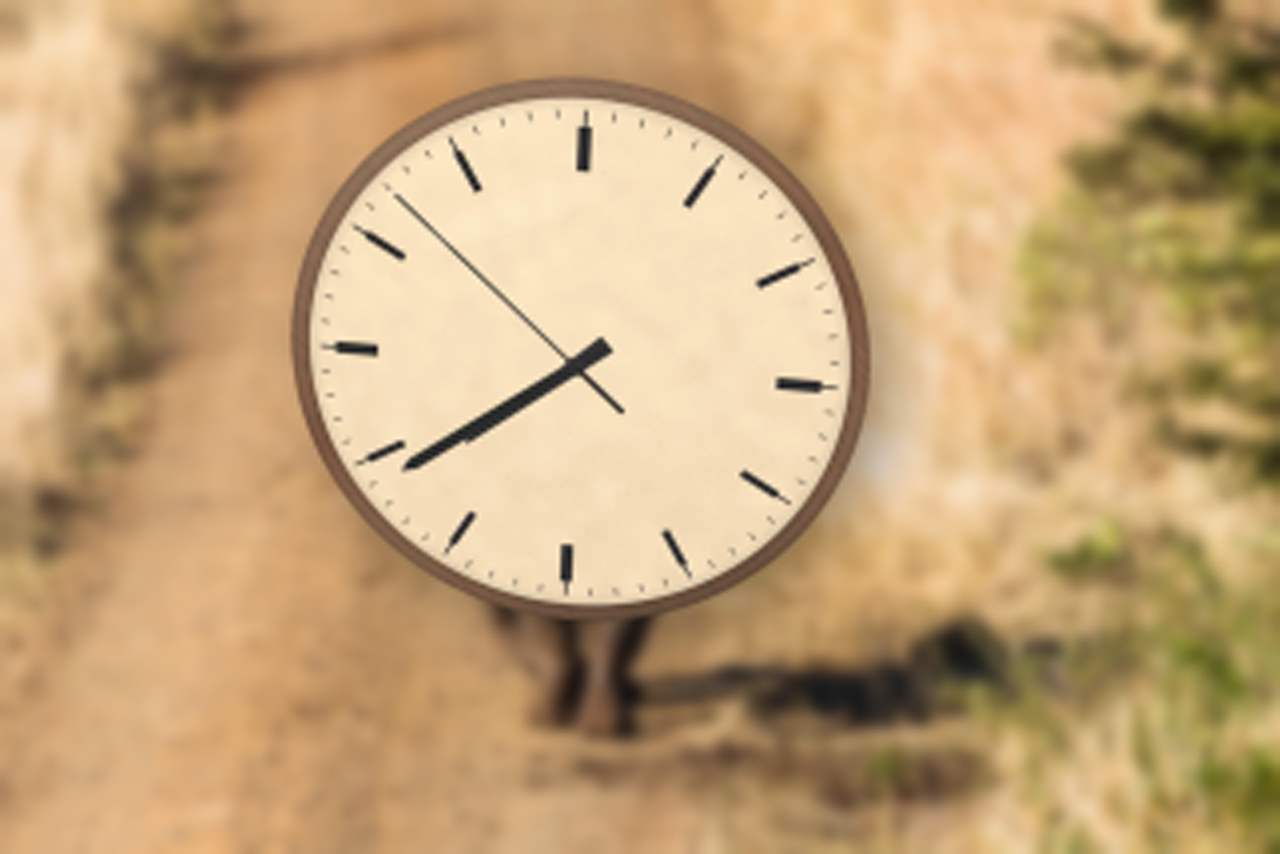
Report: 7.38.52
